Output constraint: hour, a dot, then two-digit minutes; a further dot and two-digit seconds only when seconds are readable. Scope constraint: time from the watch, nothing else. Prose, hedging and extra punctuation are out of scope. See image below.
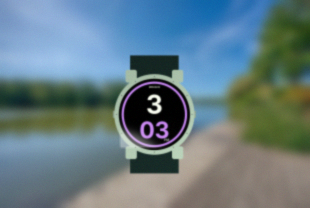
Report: 3.03
